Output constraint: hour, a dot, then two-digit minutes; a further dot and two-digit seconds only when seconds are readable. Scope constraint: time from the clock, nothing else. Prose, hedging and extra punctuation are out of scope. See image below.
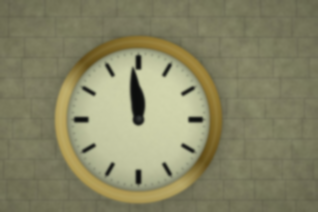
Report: 11.59
